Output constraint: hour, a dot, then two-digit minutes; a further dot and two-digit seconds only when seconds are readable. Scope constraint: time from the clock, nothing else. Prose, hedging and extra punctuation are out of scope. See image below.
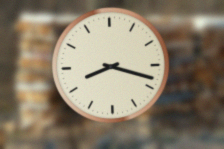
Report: 8.18
